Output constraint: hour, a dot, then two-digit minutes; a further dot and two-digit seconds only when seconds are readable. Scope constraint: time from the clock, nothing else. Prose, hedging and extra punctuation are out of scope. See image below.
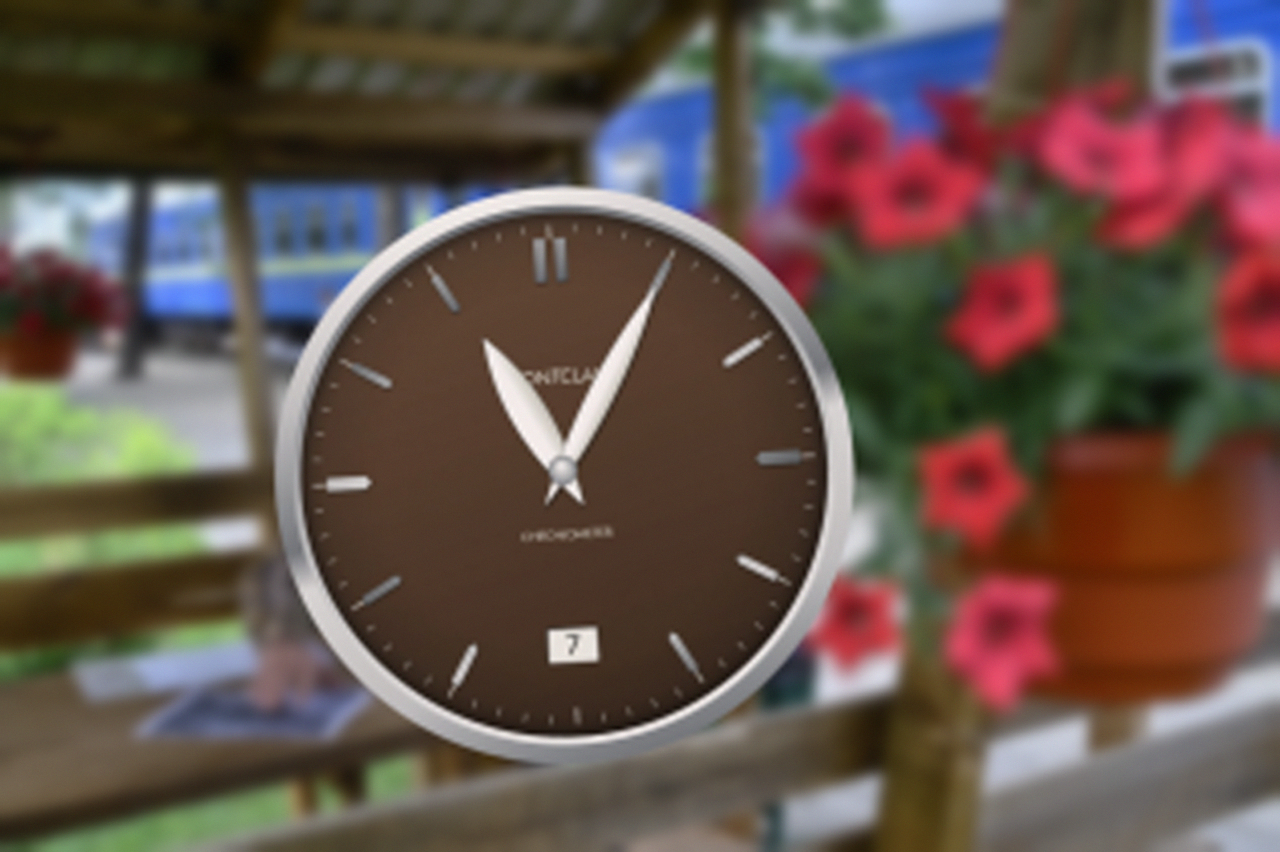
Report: 11.05
